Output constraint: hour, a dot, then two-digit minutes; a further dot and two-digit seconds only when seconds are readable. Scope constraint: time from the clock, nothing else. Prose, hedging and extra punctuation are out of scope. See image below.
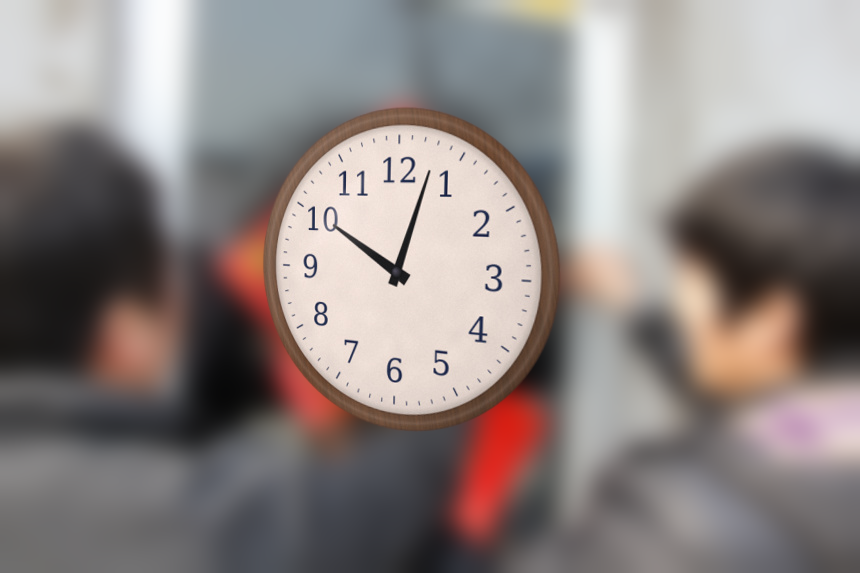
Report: 10.03
